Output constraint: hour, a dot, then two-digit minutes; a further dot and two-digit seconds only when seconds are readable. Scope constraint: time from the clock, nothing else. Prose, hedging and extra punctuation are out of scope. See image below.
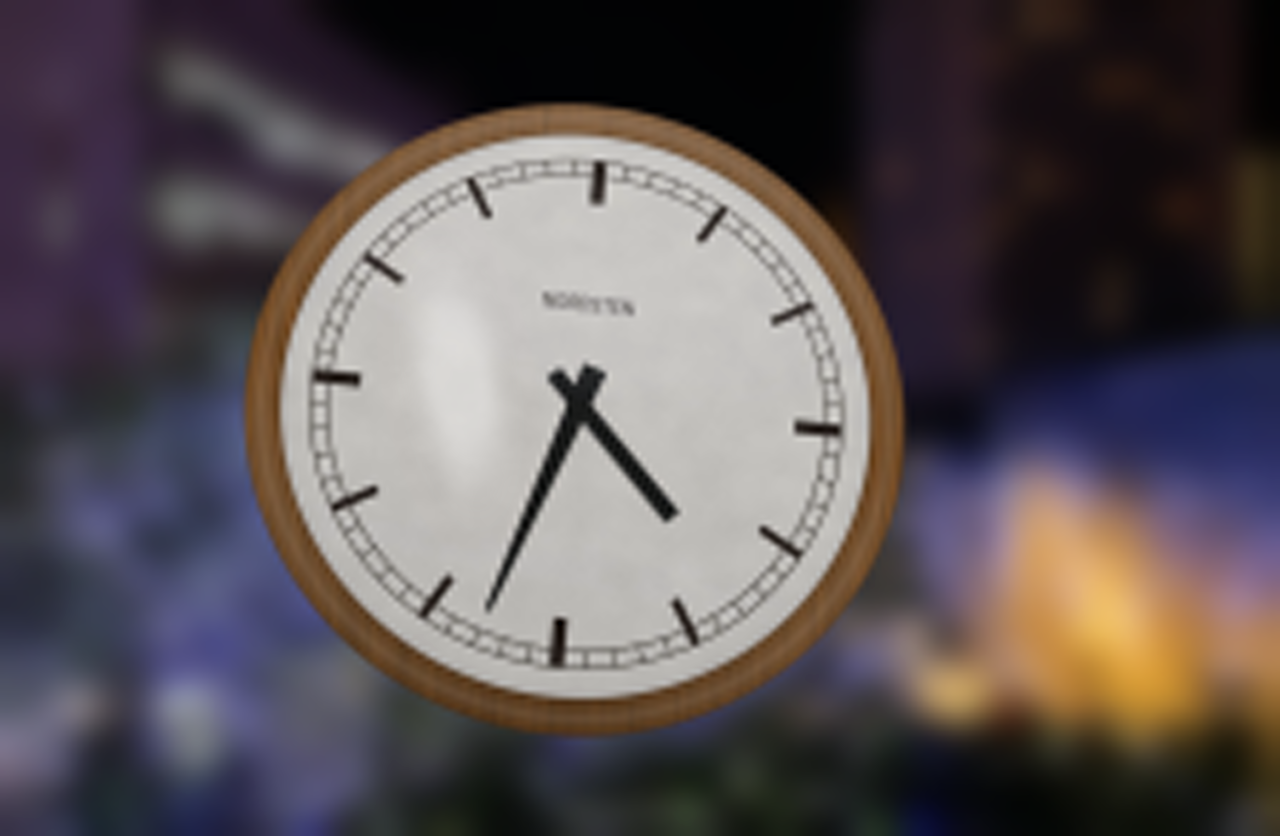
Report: 4.33
